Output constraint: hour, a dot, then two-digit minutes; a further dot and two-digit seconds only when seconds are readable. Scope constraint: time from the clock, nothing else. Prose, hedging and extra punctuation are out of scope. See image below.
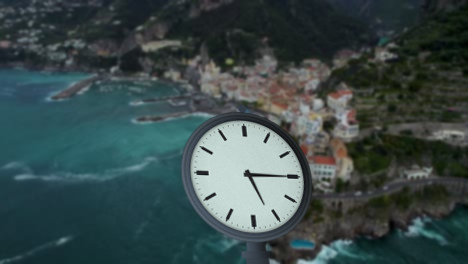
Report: 5.15
